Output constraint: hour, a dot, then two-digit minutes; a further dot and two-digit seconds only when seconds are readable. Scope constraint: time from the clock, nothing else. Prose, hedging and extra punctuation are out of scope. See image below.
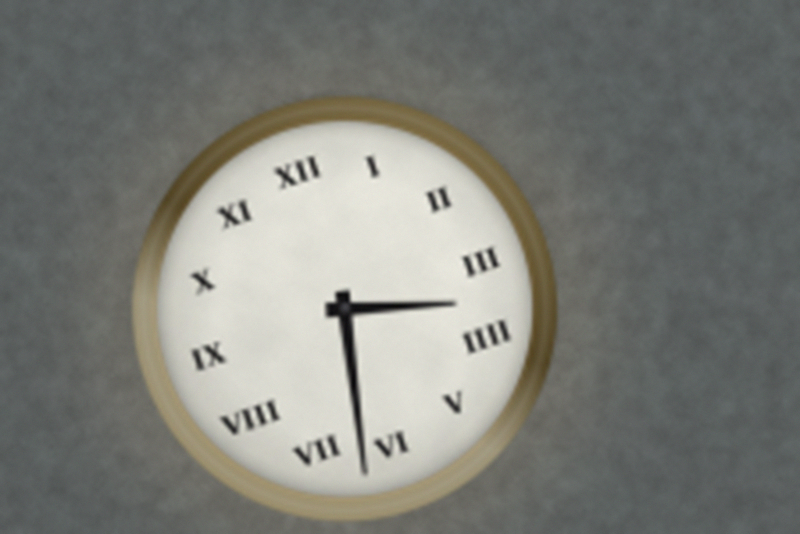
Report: 3.32
